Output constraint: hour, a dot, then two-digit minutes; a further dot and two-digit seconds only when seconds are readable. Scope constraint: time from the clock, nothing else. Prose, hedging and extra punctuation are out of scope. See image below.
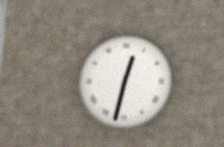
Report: 12.32
